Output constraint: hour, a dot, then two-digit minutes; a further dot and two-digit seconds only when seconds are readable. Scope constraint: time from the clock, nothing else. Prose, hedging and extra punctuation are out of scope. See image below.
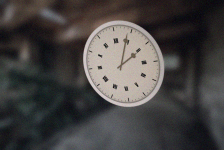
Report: 2.04
